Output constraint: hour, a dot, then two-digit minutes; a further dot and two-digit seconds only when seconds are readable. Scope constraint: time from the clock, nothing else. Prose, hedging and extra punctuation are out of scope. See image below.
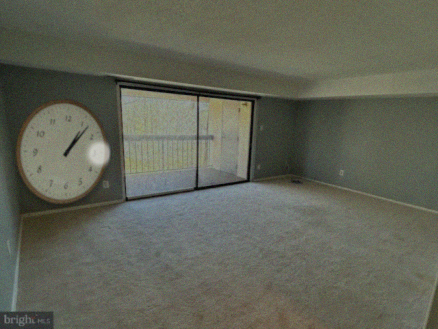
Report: 1.07
